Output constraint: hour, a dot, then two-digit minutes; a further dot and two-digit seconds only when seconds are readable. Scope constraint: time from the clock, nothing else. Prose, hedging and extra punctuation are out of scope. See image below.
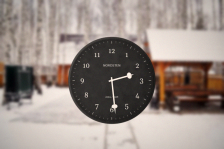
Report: 2.29
